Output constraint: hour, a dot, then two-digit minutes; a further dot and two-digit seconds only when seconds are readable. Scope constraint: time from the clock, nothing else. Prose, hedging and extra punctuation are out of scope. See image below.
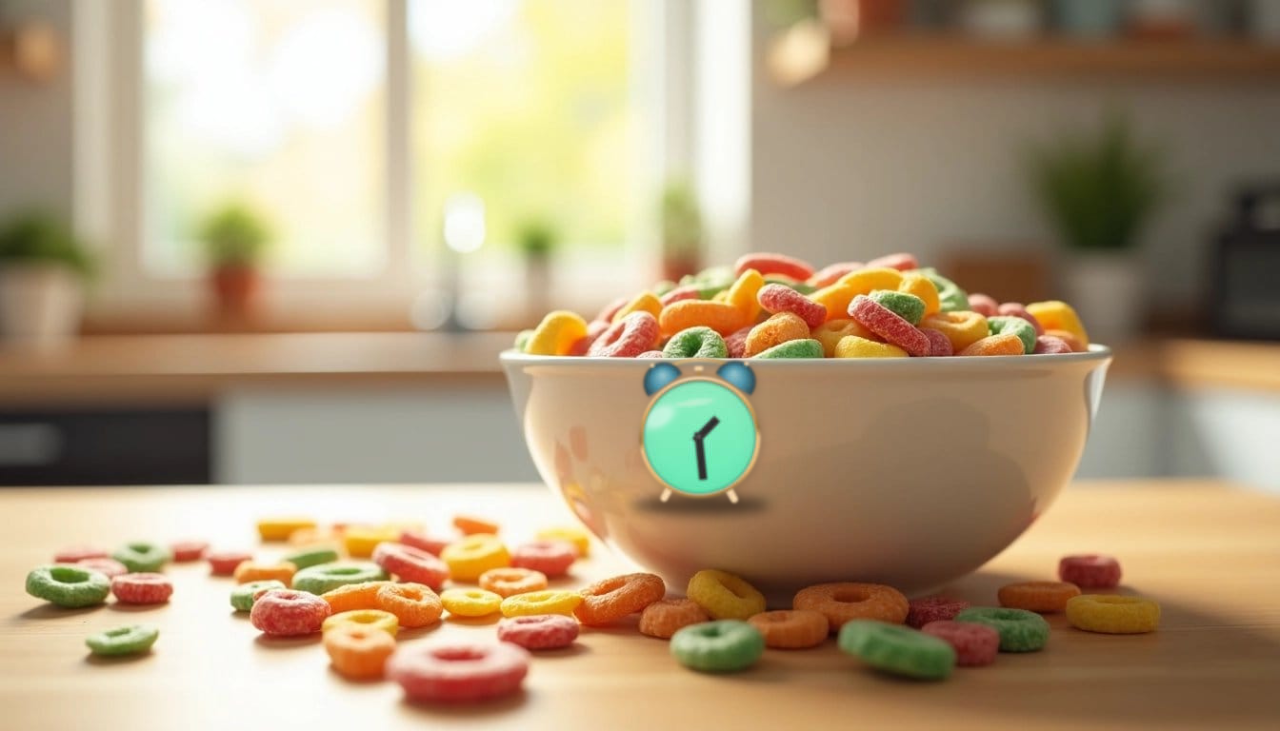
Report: 1.29
